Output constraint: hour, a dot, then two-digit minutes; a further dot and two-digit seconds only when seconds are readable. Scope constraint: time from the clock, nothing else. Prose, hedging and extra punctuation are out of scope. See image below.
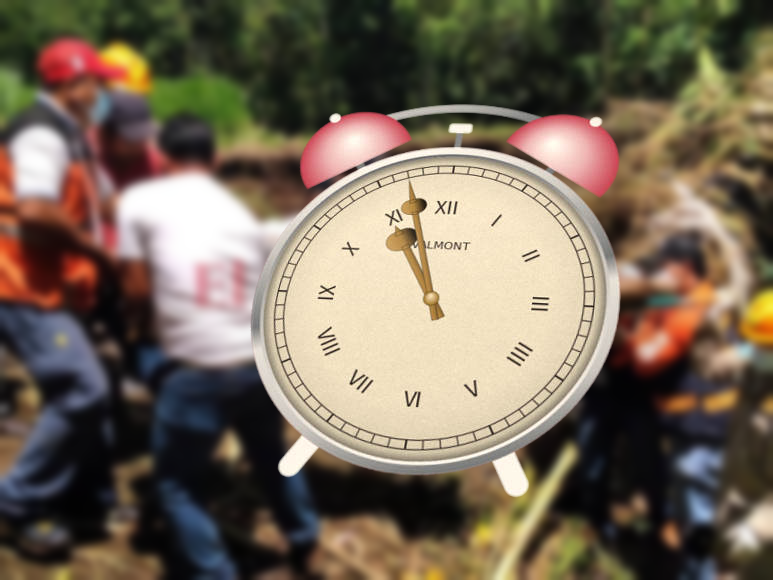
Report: 10.57
